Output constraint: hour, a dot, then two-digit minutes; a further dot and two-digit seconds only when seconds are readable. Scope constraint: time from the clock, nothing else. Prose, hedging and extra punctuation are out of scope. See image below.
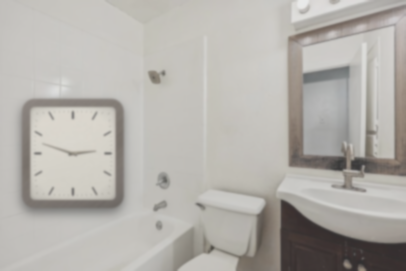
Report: 2.48
